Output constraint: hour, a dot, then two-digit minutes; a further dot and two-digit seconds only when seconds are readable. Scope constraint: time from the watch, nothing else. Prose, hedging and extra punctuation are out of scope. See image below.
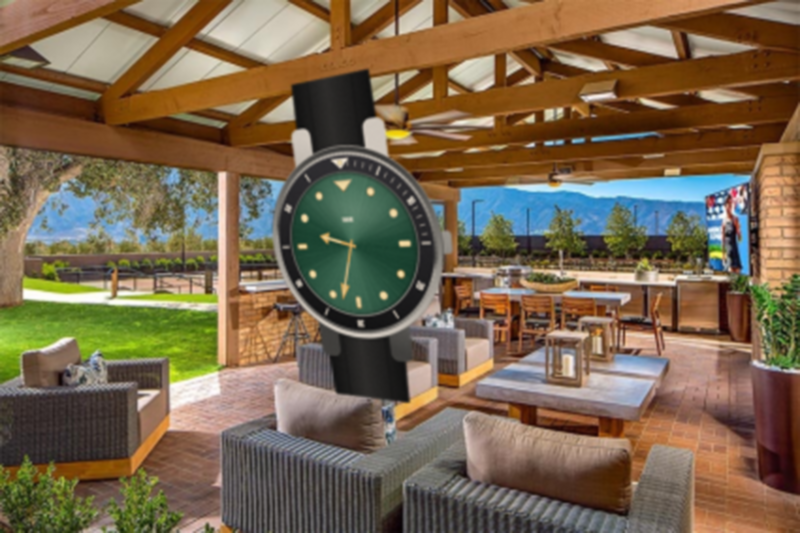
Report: 9.33
